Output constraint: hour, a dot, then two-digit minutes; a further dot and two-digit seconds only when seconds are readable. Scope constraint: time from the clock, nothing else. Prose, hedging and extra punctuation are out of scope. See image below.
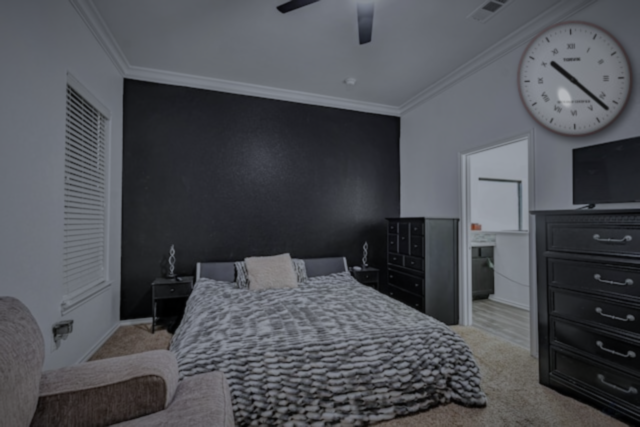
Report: 10.22
